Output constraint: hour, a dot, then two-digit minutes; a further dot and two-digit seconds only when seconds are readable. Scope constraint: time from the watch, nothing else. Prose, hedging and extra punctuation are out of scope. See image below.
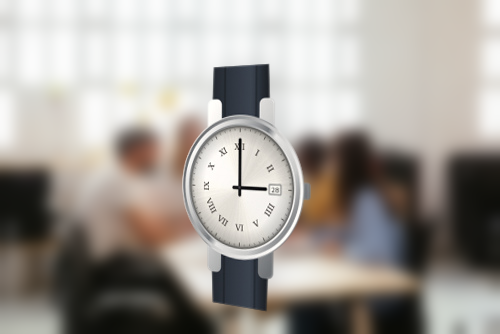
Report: 3.00
